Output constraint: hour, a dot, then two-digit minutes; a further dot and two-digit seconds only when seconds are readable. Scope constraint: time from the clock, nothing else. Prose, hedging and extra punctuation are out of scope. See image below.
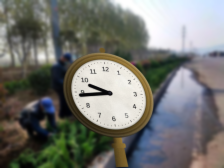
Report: 9.44
